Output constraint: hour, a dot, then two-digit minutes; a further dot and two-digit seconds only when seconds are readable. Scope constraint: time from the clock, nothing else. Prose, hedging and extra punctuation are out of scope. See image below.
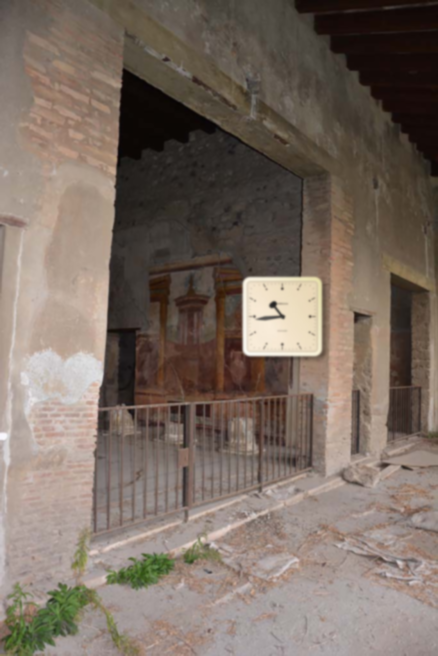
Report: 10.44
